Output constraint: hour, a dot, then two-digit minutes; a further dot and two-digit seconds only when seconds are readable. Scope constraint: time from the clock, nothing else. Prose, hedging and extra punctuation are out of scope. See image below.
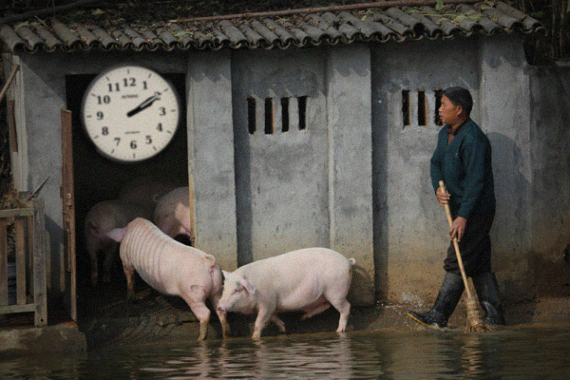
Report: 2.10
